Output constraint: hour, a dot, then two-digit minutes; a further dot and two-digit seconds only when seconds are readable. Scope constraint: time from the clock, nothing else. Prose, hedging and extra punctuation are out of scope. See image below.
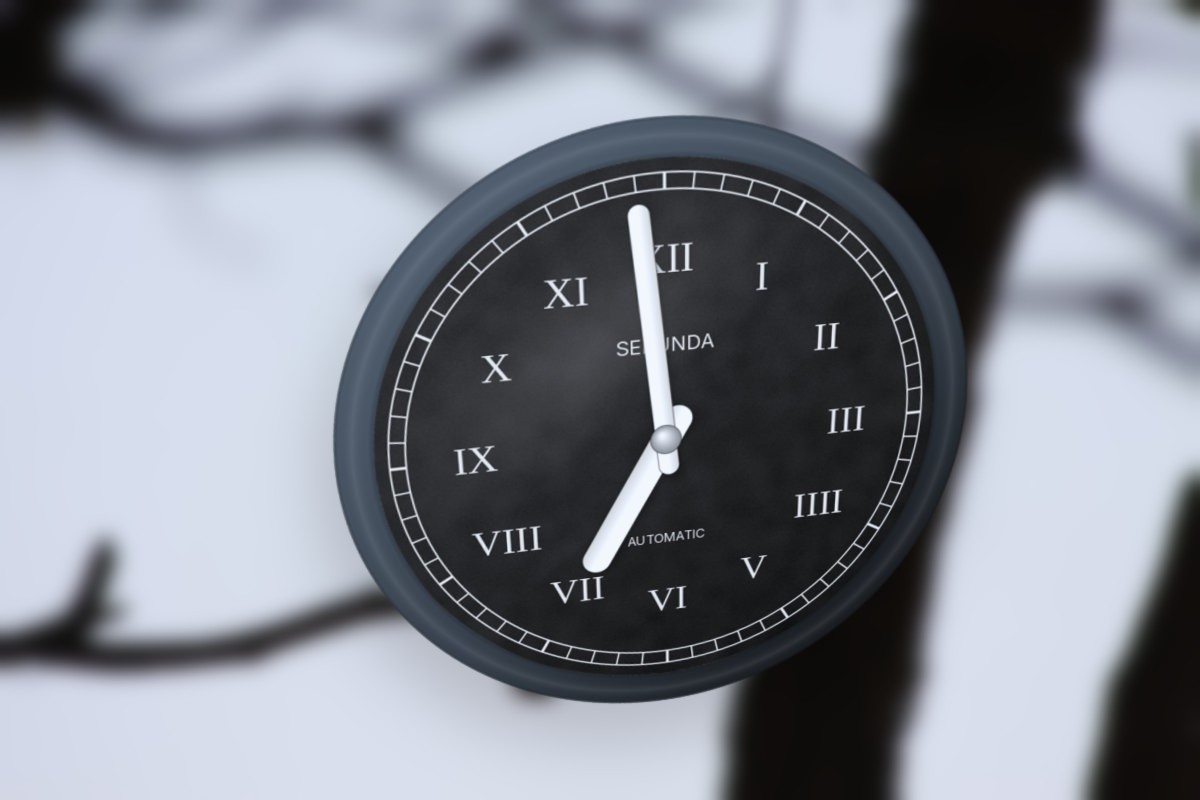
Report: 6.59
